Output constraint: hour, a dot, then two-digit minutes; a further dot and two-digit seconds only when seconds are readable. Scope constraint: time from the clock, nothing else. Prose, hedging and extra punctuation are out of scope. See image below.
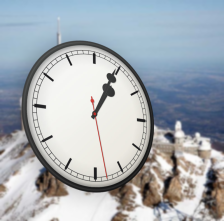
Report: 1.04.28
